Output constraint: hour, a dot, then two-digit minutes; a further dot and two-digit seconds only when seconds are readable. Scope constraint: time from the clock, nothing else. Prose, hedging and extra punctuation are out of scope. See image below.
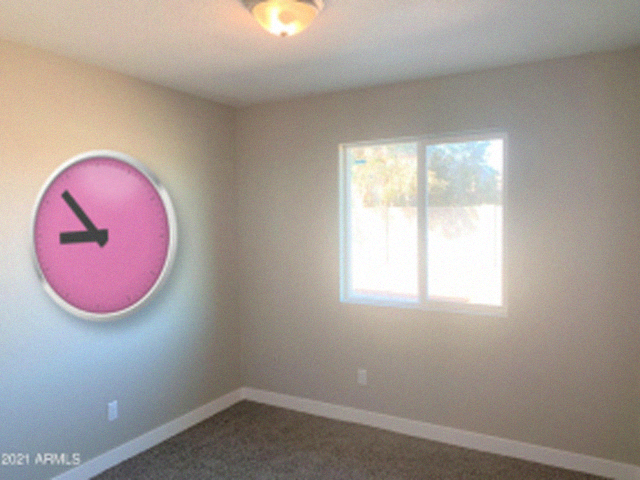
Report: 8.53
